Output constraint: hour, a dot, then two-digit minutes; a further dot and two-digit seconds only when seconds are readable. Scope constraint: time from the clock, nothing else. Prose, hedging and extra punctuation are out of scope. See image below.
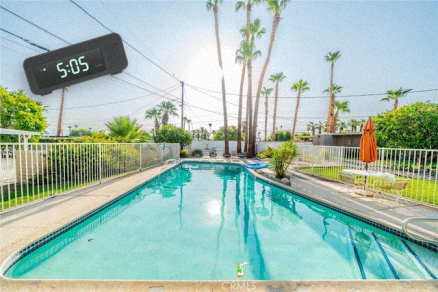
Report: 5.05
